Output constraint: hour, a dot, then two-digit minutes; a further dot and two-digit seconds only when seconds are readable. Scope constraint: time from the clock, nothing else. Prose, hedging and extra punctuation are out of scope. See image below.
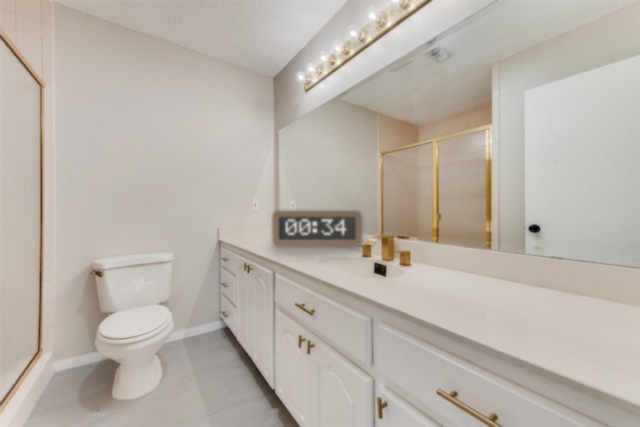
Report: 0.34
